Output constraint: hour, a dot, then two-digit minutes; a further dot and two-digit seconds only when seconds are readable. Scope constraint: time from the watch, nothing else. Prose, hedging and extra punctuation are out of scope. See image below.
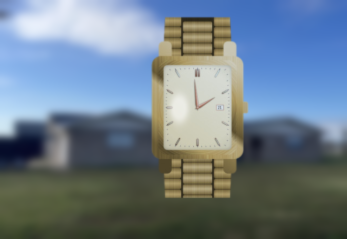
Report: 1.59
